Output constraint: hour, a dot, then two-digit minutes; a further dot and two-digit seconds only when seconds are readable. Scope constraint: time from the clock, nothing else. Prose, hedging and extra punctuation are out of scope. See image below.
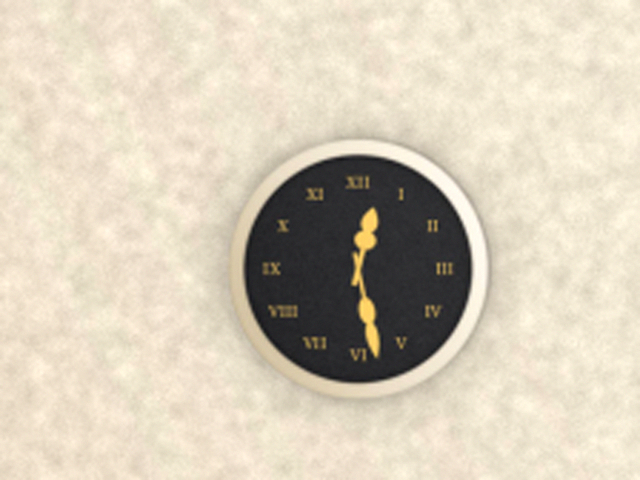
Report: 12.28
